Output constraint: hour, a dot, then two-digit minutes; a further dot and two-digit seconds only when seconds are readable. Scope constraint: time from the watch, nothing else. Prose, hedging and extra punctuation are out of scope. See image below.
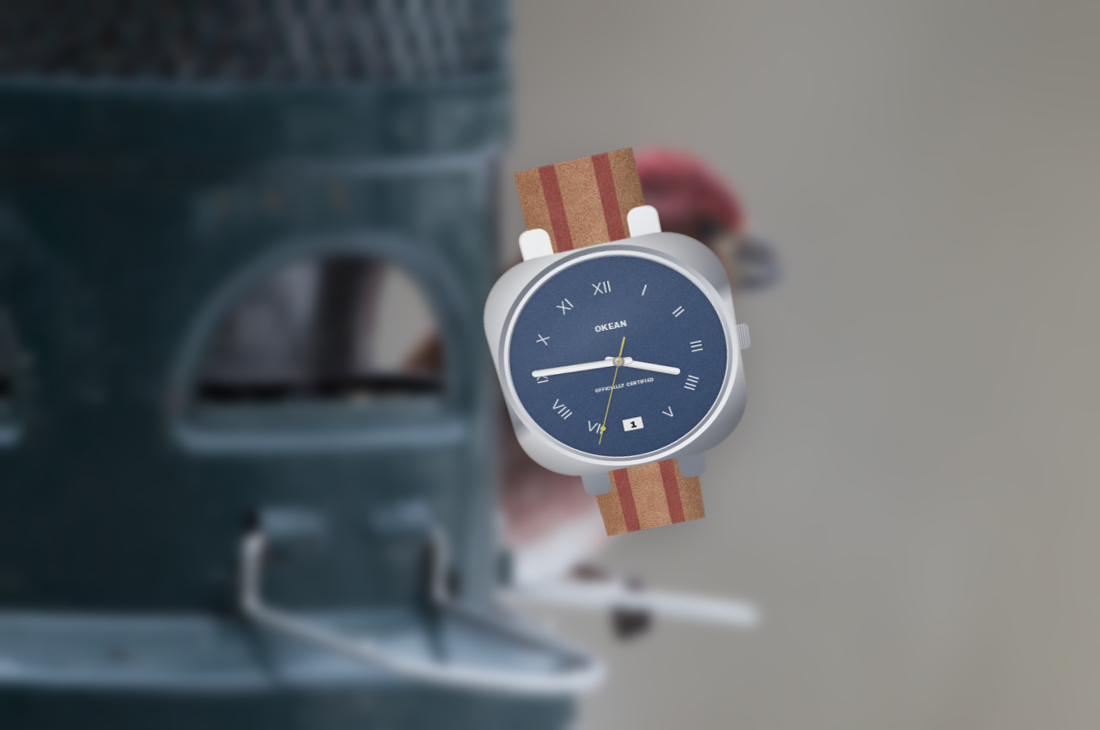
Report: 3.45.34
